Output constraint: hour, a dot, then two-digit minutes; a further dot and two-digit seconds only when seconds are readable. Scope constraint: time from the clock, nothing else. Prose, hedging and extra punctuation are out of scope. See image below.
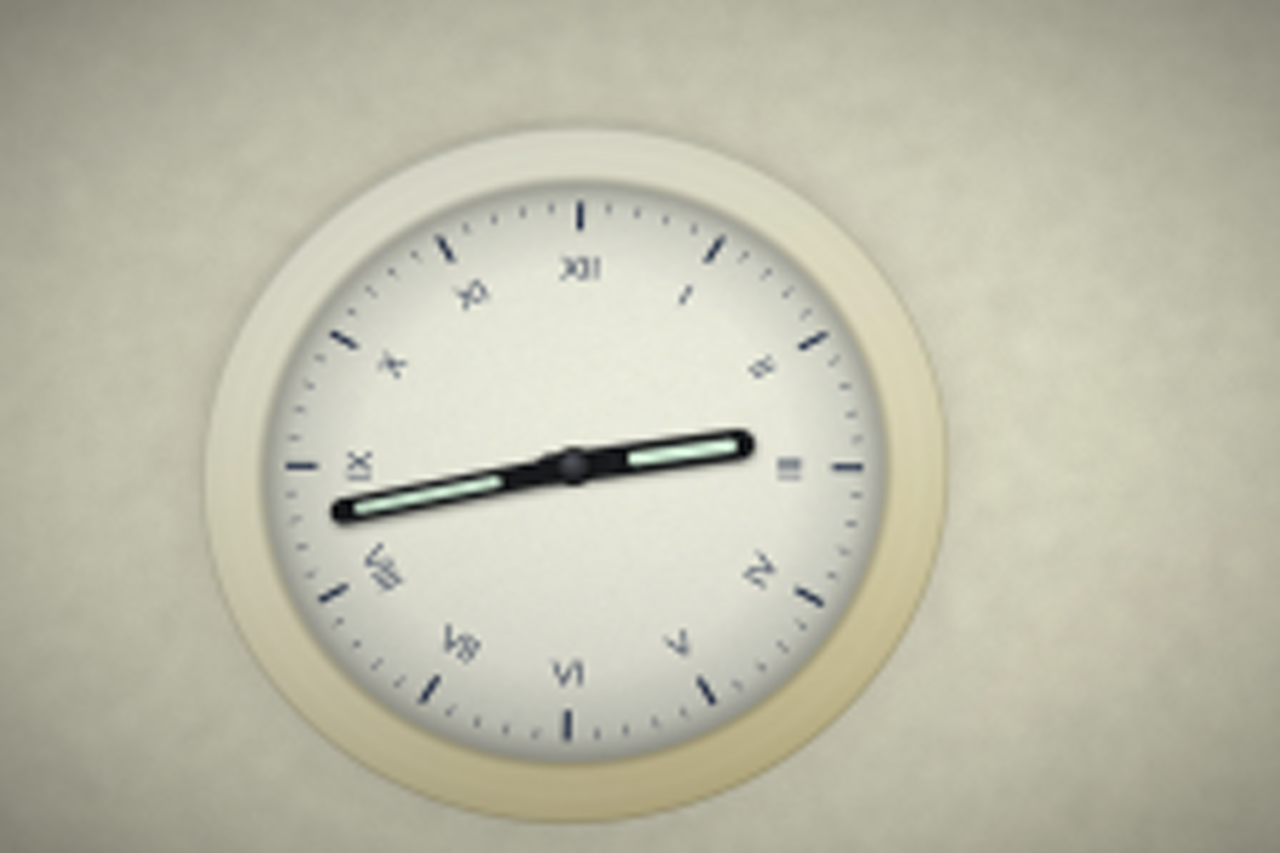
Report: 2.43
